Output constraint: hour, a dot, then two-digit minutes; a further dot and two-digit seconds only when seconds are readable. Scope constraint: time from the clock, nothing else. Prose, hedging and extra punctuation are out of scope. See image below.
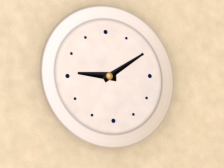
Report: 9.10
